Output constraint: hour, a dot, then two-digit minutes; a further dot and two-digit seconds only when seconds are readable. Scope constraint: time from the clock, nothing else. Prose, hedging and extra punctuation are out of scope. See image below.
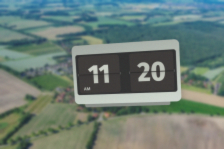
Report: 11.20
